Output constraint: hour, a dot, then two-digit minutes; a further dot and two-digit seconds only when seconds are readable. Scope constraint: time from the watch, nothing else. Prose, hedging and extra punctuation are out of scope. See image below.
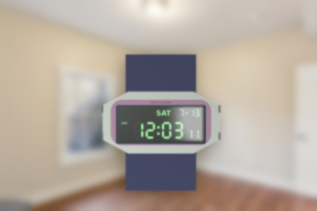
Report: 12.03.11
